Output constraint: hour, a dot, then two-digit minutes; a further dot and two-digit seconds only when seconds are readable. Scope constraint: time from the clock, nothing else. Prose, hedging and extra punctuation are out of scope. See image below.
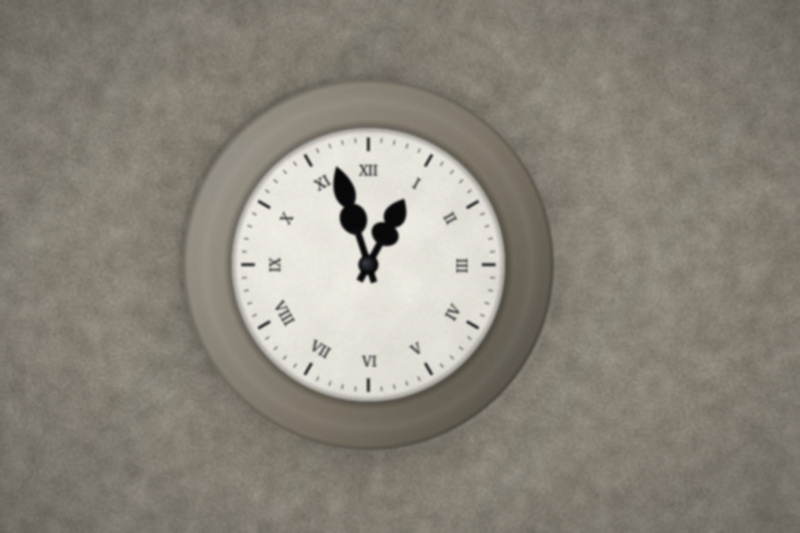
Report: 12.57
